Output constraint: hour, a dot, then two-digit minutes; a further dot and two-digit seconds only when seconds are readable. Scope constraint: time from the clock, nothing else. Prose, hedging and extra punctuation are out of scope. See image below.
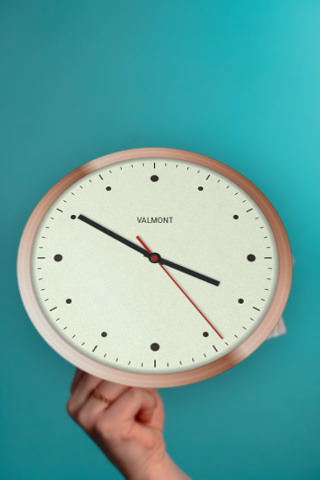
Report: 3.50.24
